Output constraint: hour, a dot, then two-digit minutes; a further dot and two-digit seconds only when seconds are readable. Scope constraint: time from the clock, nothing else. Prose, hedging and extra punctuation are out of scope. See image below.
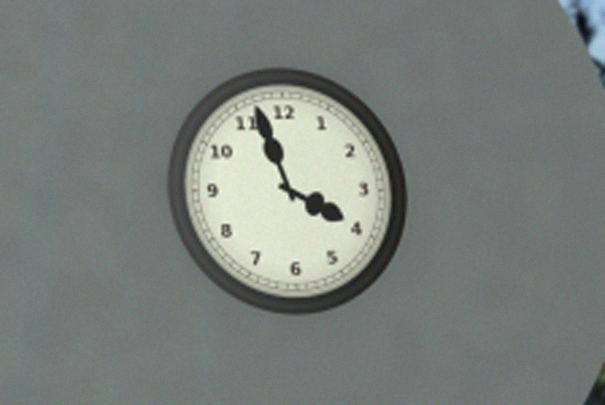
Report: 3.57
